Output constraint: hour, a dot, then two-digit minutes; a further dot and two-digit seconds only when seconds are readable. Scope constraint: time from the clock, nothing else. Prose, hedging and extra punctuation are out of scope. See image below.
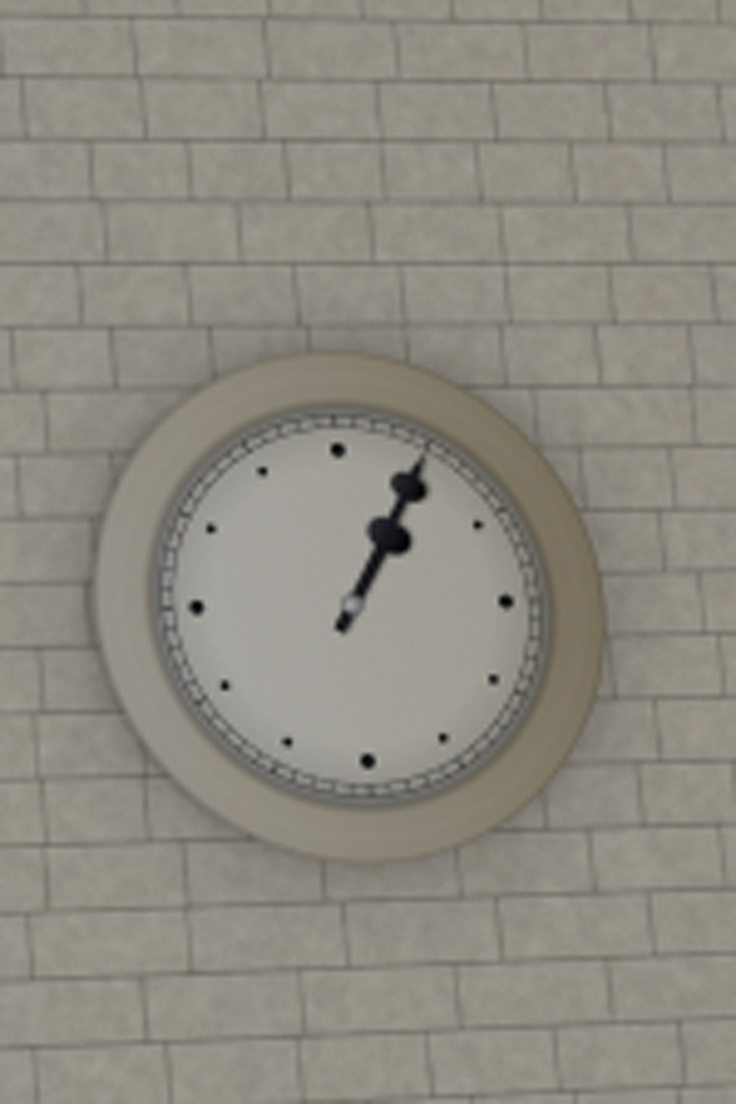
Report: 1.05
